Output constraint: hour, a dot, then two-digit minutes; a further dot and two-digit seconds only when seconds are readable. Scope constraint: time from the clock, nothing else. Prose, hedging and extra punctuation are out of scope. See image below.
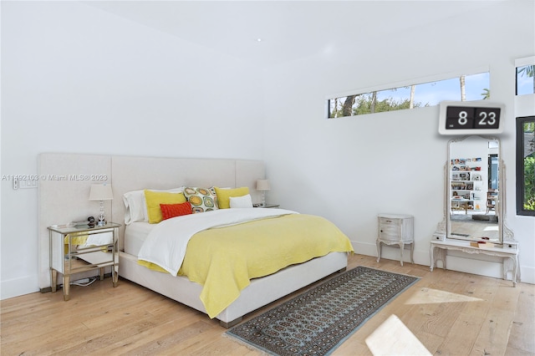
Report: 8.23
